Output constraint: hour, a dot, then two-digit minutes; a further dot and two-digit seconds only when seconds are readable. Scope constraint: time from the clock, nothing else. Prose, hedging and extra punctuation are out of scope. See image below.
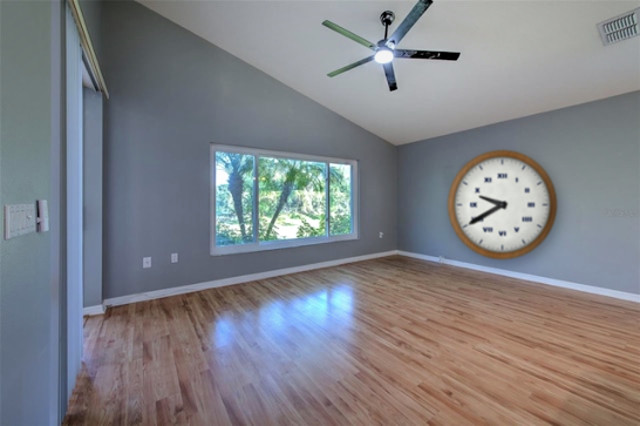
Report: 9.40
